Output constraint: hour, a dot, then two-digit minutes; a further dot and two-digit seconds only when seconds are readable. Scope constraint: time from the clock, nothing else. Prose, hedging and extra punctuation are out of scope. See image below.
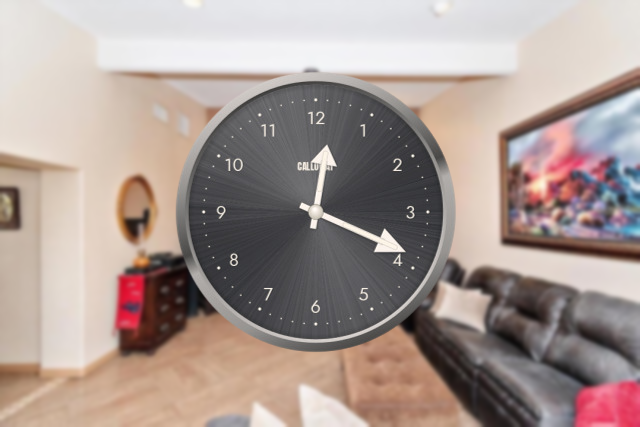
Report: 12.19
